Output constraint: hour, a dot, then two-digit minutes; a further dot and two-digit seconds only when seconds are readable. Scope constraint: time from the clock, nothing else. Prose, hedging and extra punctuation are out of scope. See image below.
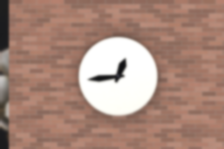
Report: 12.44
